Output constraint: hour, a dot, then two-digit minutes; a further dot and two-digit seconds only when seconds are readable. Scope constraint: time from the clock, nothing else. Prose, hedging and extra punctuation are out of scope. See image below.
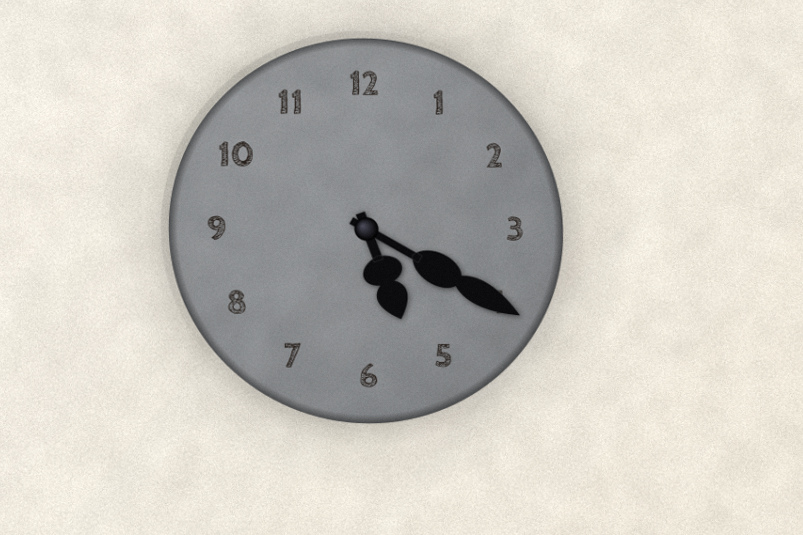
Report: 5.20
